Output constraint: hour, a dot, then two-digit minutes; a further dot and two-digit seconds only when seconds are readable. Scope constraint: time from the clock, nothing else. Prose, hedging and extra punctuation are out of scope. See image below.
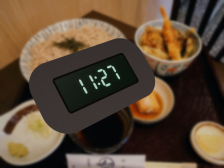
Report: 11.27
